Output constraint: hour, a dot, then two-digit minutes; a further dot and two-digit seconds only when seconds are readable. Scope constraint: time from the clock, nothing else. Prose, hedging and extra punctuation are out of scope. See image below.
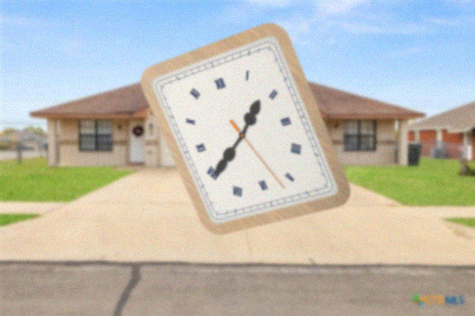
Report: 1.39.27
